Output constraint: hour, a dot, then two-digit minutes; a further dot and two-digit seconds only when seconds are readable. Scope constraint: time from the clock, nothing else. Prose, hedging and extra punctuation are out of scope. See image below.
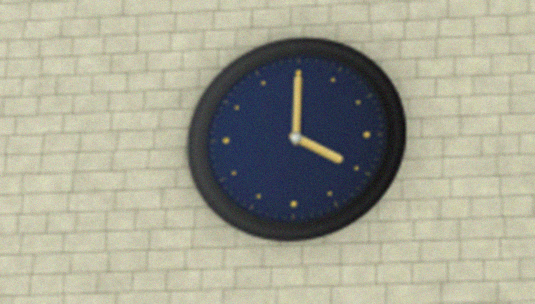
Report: 4.00
